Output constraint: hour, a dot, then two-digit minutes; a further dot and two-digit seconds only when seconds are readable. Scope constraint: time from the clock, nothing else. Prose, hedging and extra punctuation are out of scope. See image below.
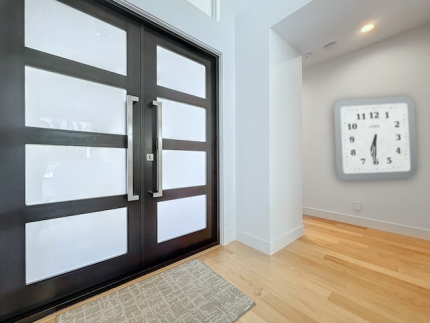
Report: 6.31
